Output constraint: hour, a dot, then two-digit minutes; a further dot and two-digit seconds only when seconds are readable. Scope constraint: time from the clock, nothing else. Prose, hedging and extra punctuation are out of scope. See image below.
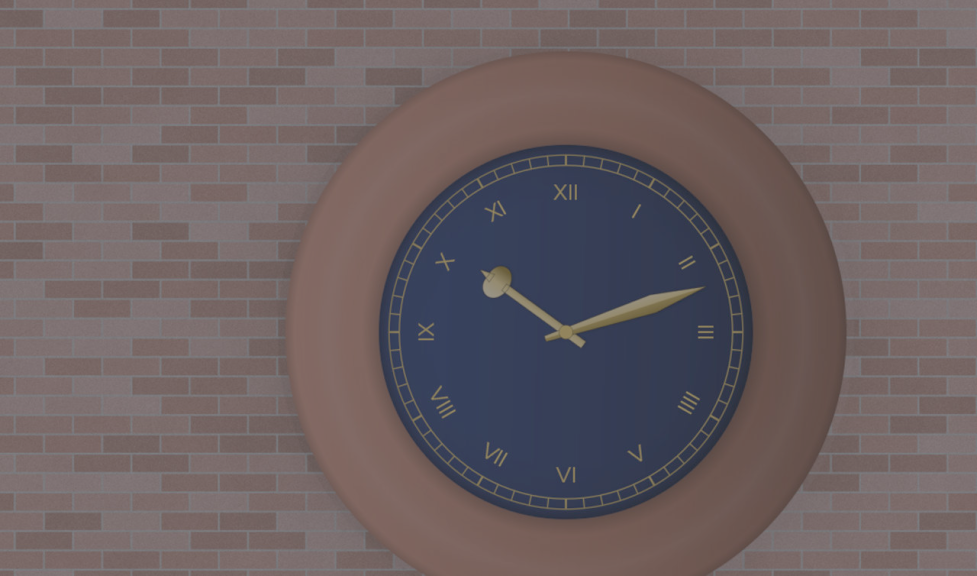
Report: 10.12
